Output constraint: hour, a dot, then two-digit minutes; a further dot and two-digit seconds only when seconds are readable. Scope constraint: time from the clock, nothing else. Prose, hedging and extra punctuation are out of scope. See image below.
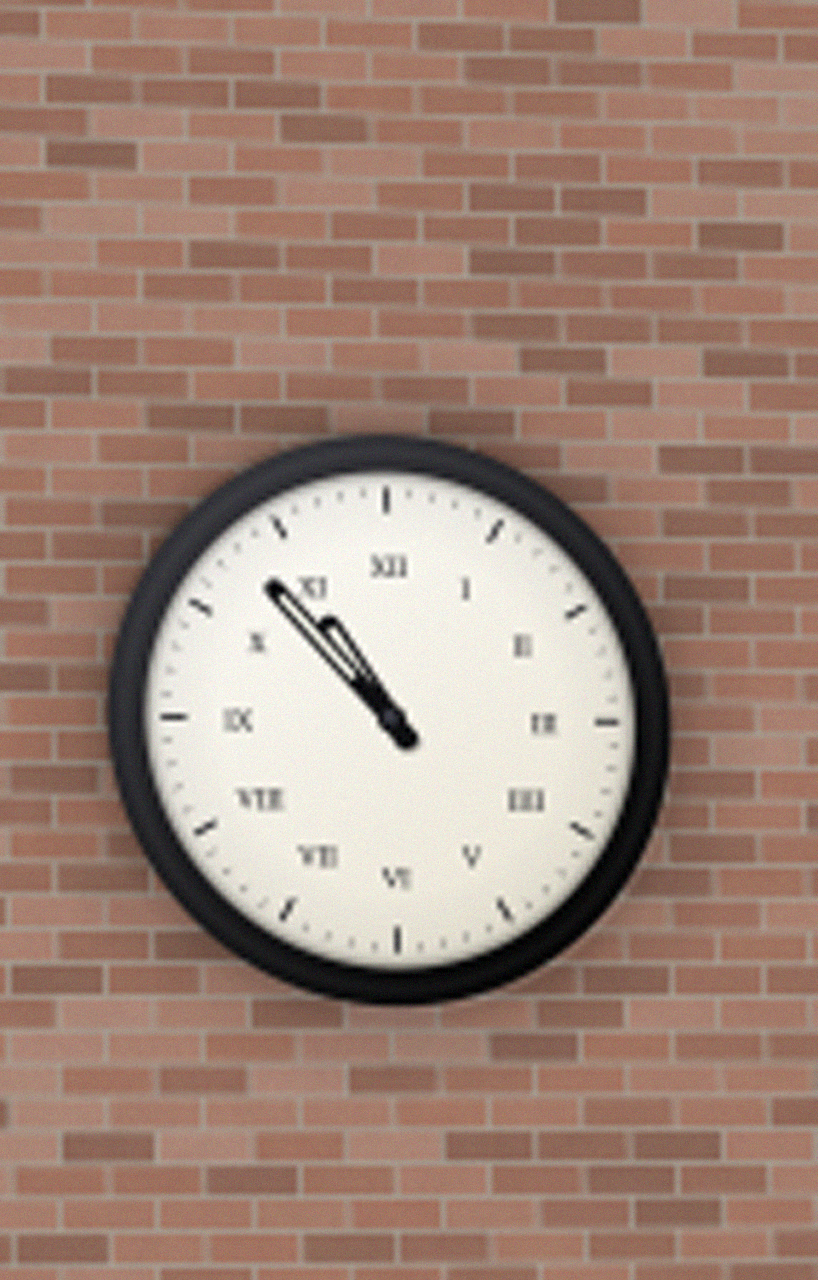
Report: 10.53
